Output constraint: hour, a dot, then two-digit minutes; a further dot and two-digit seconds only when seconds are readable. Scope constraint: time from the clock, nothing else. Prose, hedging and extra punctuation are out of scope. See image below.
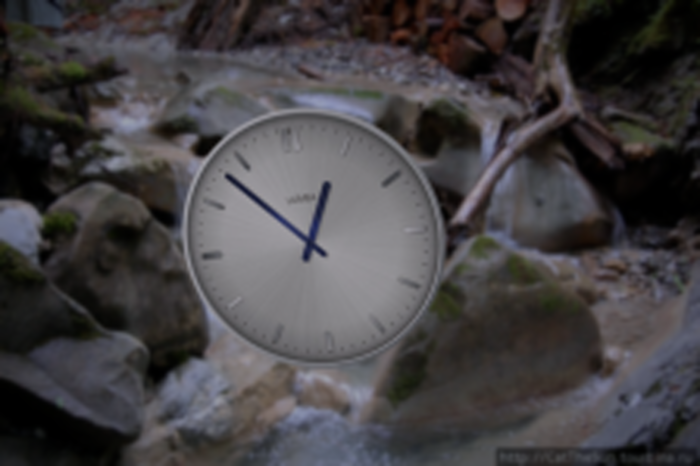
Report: 12.53
